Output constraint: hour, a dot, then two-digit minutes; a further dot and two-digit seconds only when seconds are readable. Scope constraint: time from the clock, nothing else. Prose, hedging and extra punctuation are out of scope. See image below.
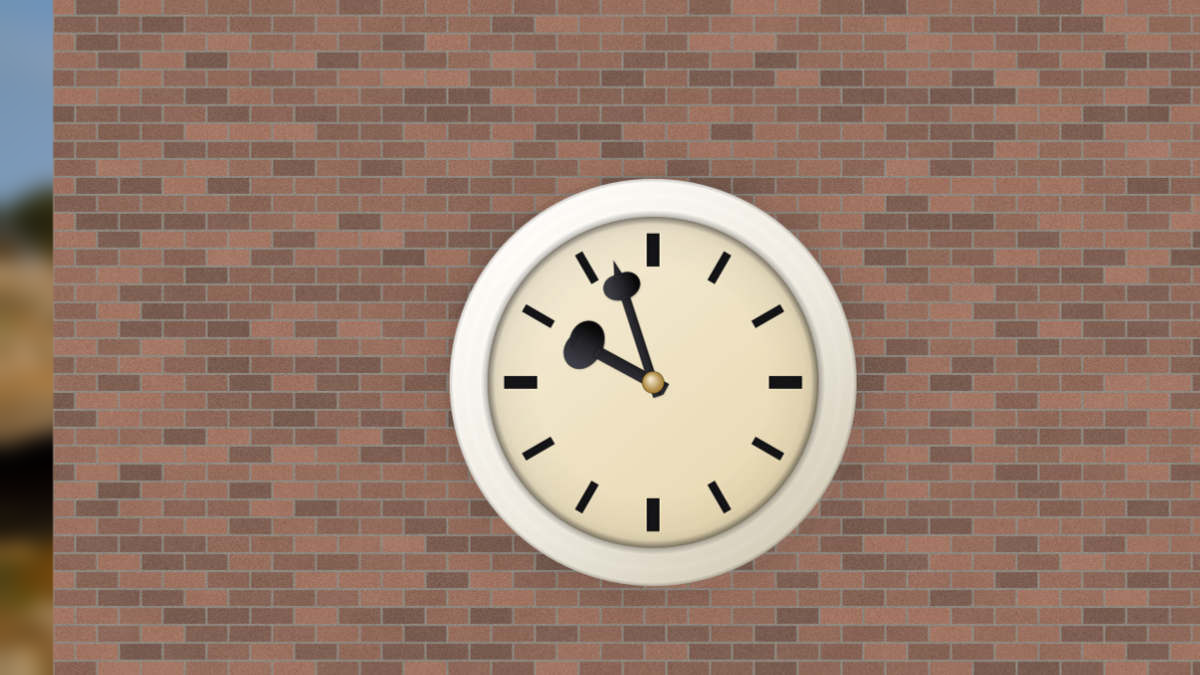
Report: 9.57
